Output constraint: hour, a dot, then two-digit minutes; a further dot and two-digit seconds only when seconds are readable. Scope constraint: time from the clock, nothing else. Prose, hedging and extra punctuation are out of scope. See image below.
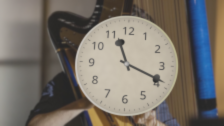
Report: 11.19
